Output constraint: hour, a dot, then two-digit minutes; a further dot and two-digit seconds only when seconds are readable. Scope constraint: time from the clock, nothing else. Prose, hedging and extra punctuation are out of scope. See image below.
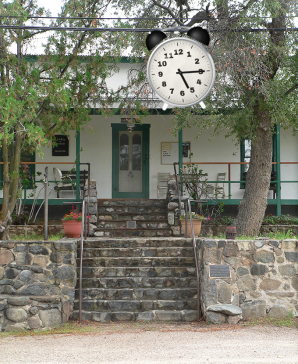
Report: 5.15
